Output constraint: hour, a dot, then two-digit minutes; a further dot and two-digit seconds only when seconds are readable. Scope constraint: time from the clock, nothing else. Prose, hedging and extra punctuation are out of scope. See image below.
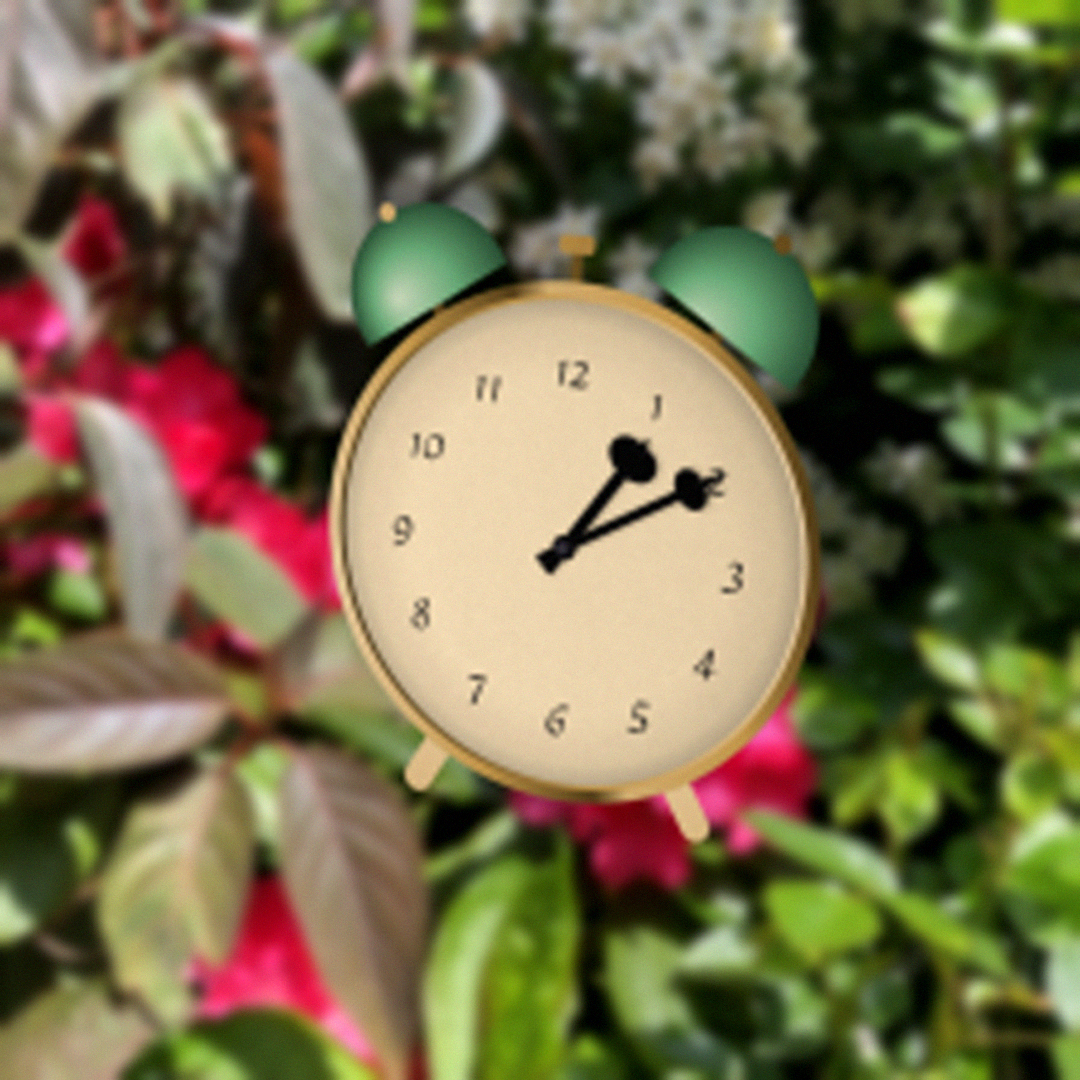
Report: 1.10
